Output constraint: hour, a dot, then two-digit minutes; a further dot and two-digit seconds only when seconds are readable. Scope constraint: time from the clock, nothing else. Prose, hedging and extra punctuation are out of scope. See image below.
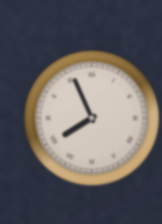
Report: 7.56
